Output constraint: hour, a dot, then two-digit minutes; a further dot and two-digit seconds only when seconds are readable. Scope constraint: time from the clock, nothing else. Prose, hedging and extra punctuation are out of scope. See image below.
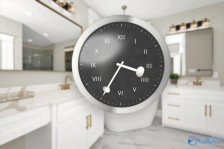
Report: 3.35
